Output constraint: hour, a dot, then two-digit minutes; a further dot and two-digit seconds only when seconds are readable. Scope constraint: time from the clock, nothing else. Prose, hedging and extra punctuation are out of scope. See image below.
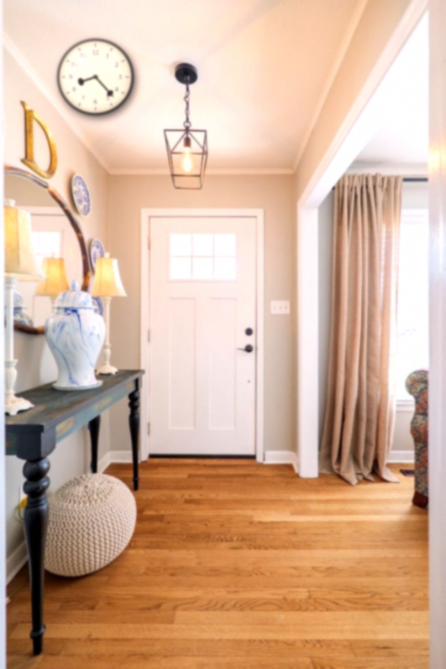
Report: 8.23
